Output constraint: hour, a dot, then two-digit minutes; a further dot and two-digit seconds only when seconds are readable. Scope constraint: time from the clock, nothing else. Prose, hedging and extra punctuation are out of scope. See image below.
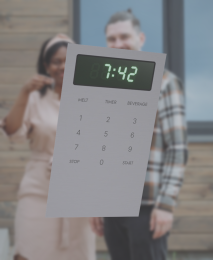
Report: 7.42
